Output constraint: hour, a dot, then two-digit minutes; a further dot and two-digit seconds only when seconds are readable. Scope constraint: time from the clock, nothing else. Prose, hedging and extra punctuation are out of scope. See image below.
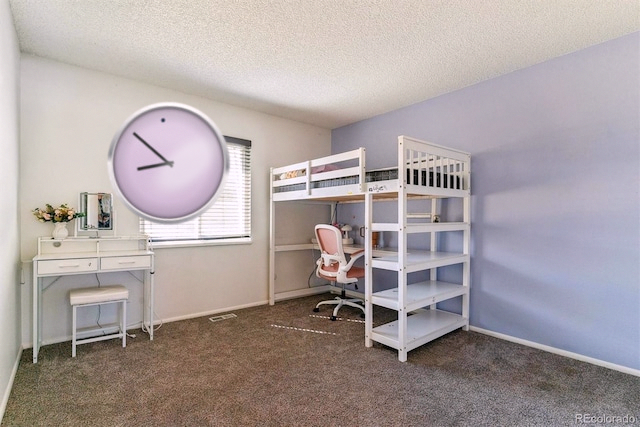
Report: 8.53
